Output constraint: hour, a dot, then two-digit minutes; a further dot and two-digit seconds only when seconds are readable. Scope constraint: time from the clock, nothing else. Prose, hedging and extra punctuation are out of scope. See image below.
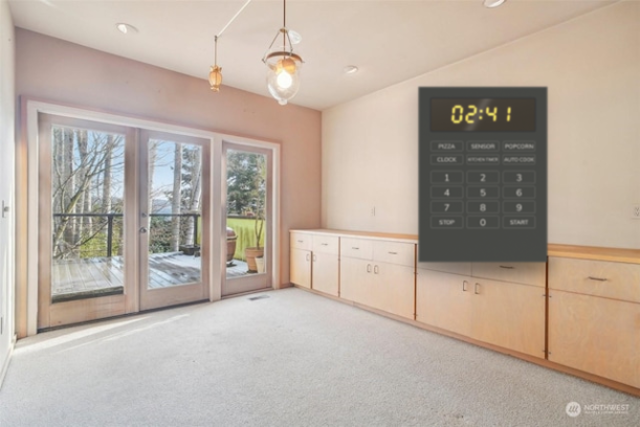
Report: 2.41
